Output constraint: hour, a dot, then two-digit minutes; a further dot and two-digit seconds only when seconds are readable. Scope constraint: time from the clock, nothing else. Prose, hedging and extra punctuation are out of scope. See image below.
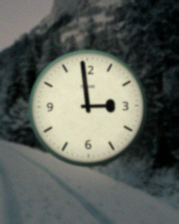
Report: 2.59
